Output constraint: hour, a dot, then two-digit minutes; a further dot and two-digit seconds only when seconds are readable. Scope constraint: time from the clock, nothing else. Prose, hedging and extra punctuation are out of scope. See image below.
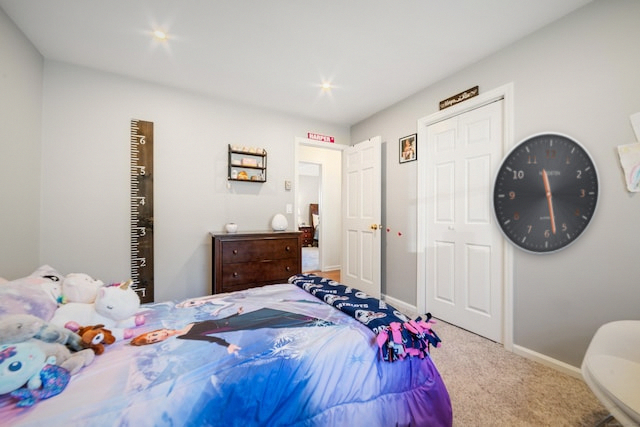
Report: 11.28
